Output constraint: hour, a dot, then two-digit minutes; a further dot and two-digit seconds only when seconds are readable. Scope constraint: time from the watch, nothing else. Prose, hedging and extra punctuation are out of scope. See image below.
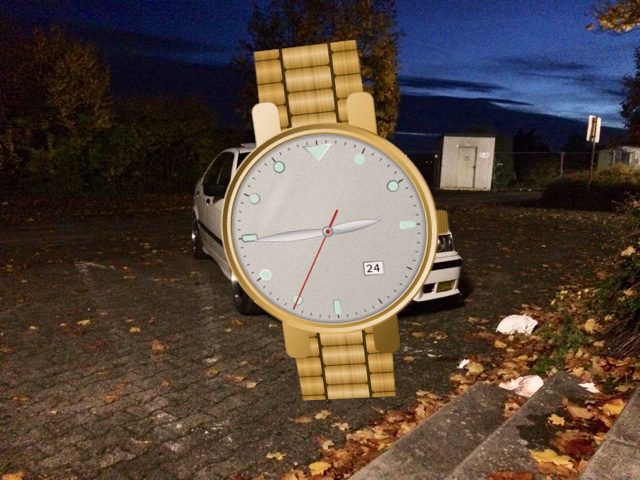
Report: 2.44.35
